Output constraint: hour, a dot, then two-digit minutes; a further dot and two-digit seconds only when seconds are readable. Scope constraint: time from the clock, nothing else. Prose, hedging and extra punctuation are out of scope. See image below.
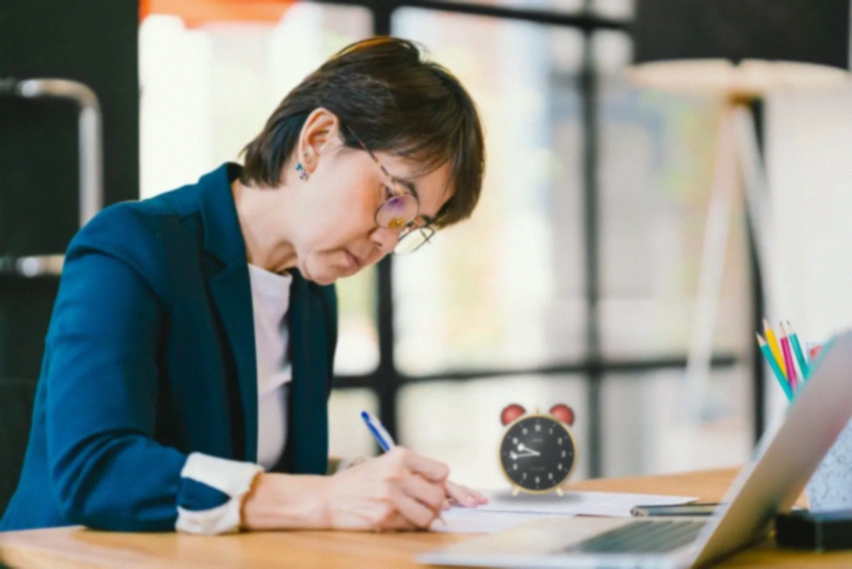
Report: 9.44
